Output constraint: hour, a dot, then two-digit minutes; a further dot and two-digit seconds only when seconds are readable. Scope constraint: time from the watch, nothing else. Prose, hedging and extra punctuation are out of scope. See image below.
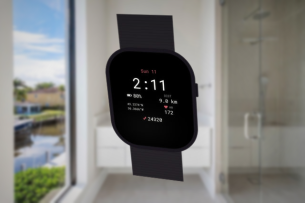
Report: 2.11
